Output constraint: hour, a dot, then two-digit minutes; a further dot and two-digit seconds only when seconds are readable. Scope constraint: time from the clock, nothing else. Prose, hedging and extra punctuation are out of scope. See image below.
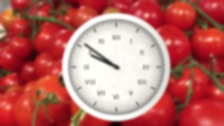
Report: 9.51
